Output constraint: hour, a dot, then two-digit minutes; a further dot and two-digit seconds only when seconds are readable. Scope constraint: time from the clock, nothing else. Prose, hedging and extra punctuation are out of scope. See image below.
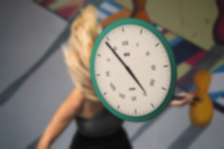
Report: 4.54
